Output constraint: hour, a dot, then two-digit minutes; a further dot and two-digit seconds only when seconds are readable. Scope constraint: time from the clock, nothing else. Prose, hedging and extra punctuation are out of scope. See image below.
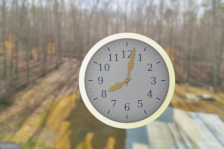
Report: 8.02
